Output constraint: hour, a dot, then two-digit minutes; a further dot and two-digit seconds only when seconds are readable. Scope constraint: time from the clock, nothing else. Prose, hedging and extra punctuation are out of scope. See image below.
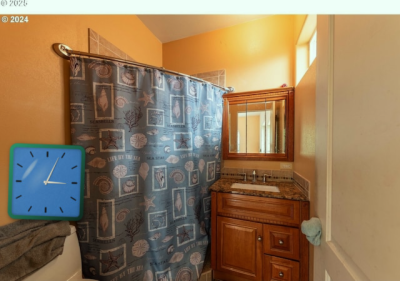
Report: 3.04
